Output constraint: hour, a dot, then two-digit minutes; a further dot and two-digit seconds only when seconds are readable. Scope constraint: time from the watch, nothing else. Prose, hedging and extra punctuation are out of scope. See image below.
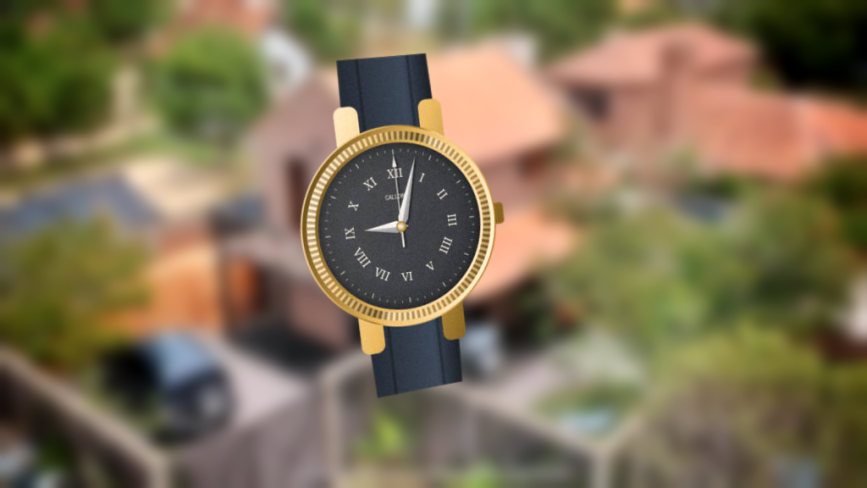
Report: 9.03.00
